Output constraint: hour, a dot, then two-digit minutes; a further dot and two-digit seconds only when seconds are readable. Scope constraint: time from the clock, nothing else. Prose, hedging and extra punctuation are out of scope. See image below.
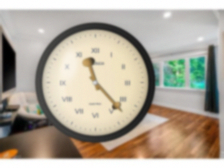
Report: 11.23
